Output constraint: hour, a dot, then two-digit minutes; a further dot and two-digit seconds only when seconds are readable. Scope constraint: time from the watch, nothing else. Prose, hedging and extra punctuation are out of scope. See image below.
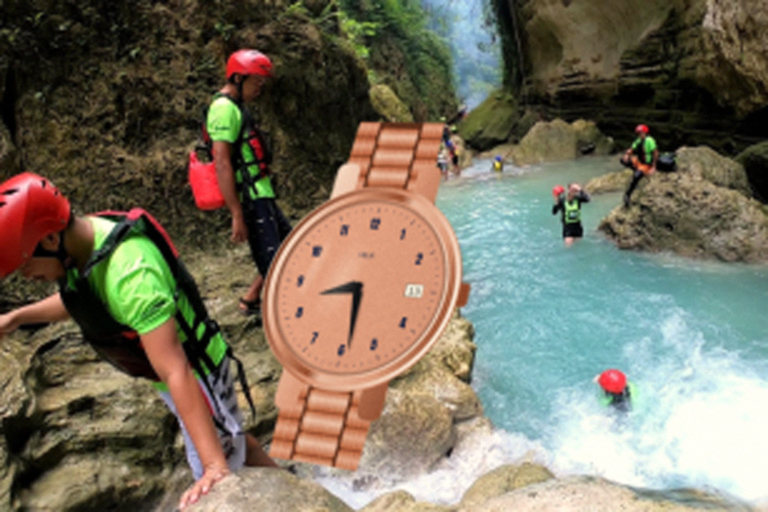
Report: 8.29
